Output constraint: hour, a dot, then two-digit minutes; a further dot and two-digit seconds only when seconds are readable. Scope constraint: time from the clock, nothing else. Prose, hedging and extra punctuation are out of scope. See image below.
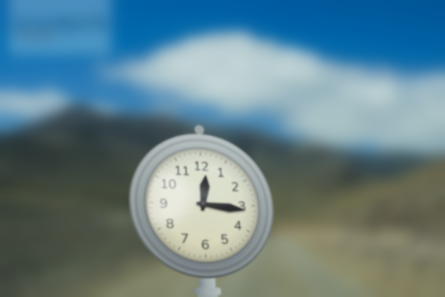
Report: 12.16
